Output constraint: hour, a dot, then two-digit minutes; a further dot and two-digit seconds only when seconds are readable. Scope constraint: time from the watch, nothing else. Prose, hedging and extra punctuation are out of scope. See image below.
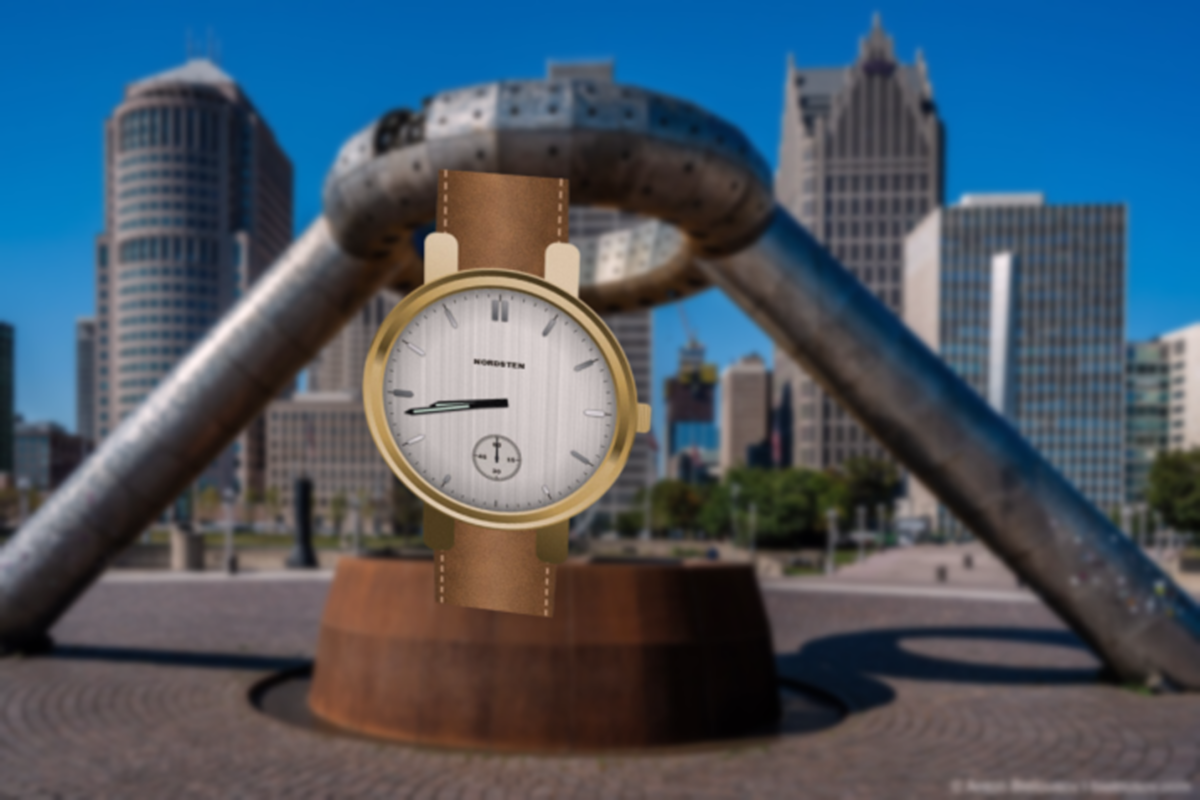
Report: 8.43
